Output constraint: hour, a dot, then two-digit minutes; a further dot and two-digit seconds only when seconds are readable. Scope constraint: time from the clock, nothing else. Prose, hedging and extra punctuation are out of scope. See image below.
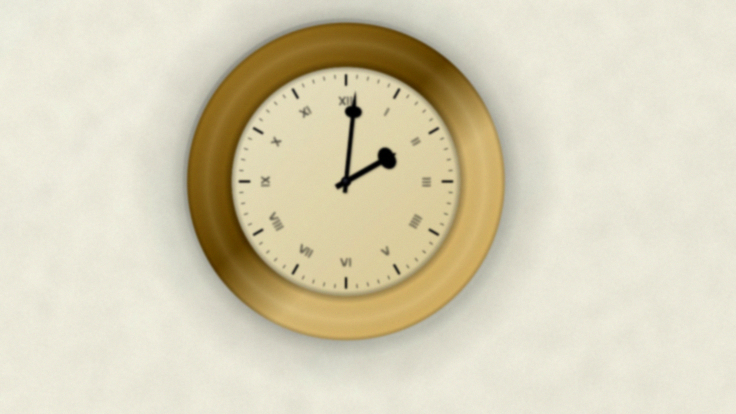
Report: 2.01
